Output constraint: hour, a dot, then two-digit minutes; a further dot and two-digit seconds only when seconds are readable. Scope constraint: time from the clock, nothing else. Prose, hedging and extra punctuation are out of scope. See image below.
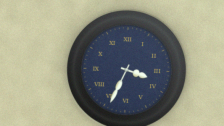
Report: 3.34
